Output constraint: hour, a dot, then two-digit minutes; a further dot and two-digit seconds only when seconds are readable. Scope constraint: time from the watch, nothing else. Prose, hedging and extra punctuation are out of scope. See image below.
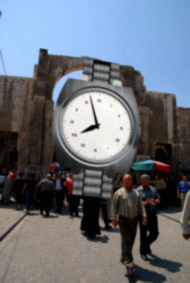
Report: 7.57
